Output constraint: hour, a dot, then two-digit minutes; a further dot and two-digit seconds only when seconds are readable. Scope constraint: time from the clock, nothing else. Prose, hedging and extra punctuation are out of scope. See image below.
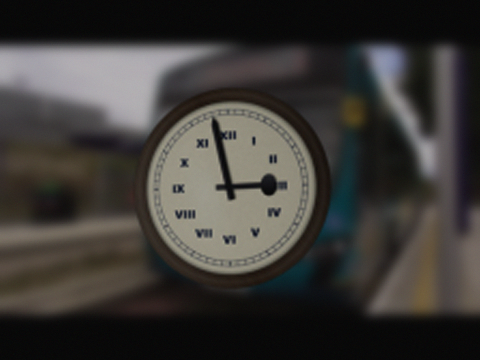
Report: 2.58
